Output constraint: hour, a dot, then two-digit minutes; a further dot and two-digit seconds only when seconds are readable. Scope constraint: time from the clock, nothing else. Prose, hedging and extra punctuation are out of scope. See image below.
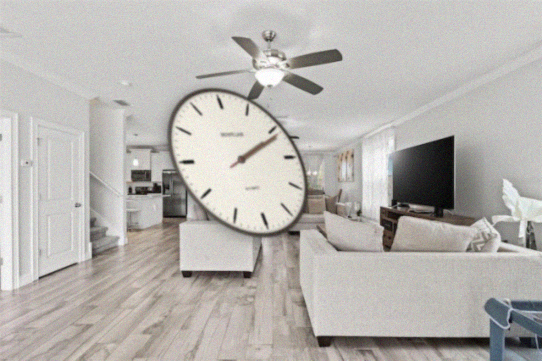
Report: 2.11.11
